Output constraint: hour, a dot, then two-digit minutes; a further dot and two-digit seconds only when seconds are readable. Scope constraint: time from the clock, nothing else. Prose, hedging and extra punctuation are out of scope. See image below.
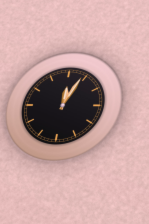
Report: 12.04
